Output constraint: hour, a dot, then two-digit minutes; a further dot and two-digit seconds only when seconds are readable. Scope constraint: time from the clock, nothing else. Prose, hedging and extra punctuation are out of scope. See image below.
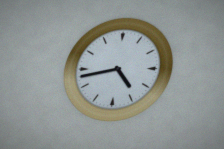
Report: 4.43
